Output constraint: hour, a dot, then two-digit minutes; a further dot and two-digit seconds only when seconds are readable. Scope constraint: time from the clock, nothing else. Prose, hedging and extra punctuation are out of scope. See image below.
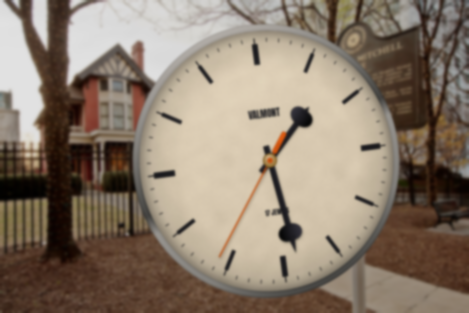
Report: 1.28.36
